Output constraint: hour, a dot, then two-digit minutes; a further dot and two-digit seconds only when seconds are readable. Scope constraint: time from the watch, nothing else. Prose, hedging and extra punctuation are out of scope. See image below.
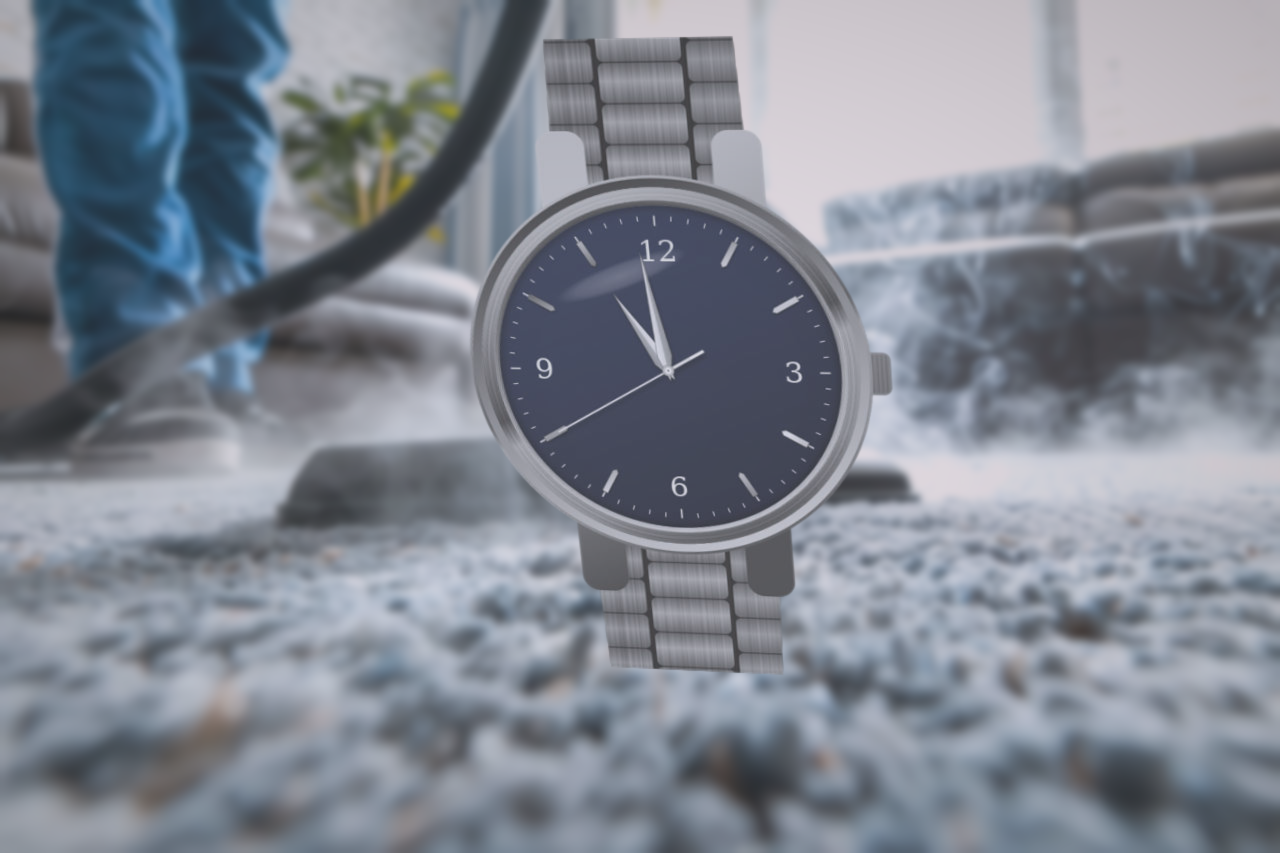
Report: 10.58.40
